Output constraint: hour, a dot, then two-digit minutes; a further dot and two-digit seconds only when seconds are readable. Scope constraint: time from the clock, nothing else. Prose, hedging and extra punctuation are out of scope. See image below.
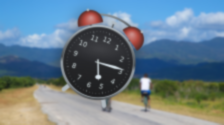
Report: 5.14
